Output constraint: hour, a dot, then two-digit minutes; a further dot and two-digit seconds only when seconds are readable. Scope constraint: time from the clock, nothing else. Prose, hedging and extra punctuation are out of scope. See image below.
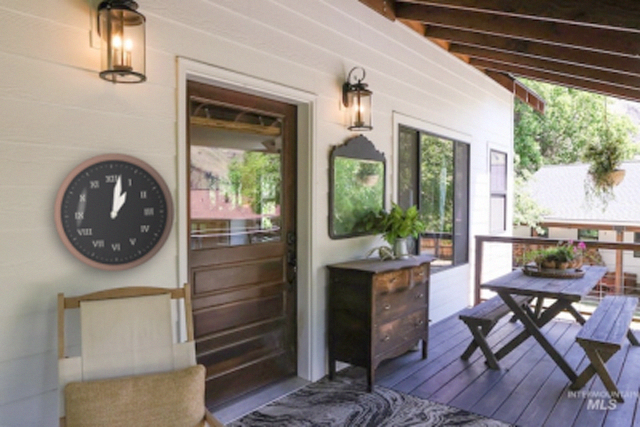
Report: 1.02
